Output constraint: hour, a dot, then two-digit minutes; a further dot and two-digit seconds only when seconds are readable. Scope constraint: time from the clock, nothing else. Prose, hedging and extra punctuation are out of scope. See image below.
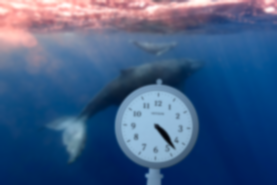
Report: 4.23
